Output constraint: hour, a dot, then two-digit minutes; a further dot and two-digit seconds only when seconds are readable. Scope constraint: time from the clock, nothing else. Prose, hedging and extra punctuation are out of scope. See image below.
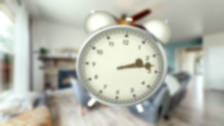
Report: 2.13
